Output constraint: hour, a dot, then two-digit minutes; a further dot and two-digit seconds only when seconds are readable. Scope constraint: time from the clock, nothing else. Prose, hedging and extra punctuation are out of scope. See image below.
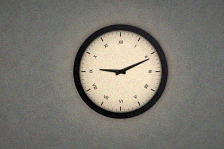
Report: 9.11
